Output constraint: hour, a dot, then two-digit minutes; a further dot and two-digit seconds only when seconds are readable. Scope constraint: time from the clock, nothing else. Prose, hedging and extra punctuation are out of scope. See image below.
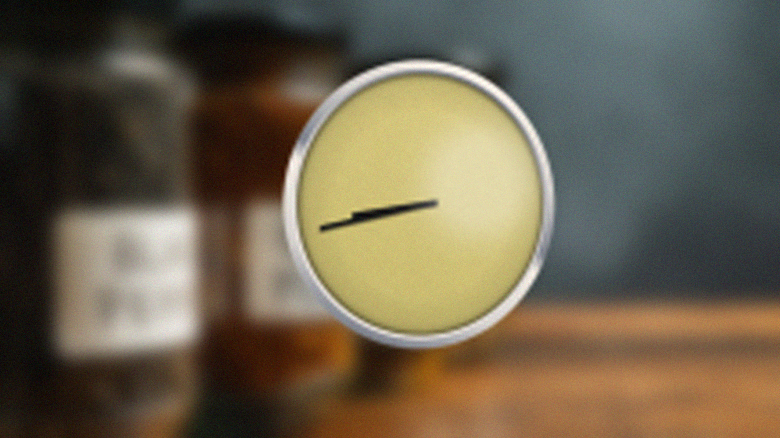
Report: 8.43
